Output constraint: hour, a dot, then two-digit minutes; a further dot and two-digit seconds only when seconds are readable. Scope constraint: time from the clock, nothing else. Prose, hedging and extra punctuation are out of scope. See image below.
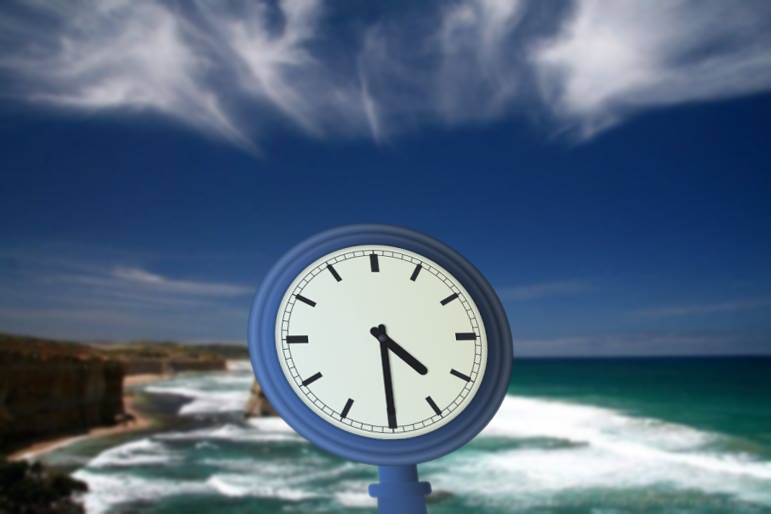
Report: 4.30
